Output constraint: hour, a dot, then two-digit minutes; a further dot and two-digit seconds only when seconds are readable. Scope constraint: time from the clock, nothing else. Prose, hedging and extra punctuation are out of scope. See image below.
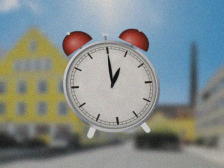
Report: 1.00
